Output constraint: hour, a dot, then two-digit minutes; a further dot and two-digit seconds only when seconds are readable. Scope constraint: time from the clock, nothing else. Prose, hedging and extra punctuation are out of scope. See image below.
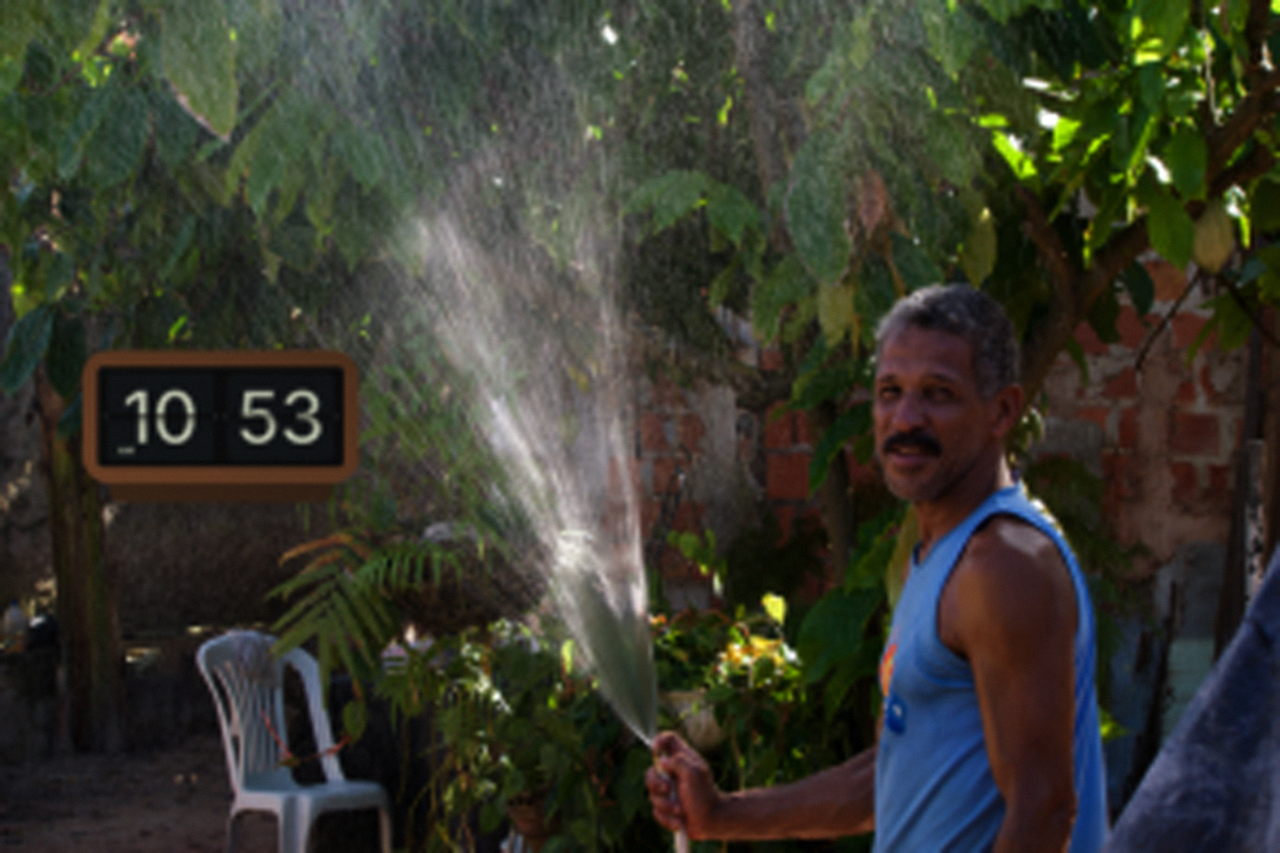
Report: 10.53
